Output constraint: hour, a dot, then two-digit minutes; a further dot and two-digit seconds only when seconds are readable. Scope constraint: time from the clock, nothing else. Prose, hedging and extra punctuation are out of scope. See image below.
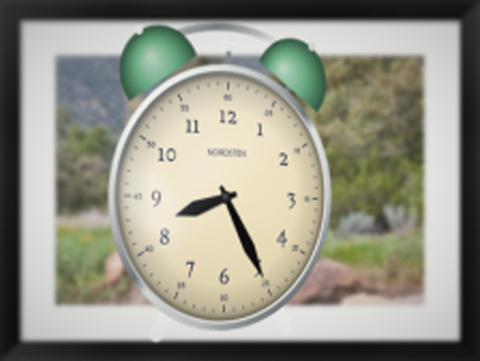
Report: 8.25
